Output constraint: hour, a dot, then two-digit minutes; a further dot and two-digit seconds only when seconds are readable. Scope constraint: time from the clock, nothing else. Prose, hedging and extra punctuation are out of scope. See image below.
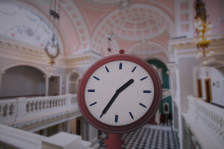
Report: 1.35
